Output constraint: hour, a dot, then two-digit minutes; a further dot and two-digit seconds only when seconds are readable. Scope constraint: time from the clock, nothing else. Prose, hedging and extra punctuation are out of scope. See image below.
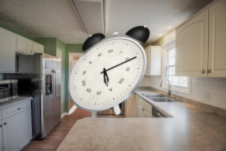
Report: 5.11
